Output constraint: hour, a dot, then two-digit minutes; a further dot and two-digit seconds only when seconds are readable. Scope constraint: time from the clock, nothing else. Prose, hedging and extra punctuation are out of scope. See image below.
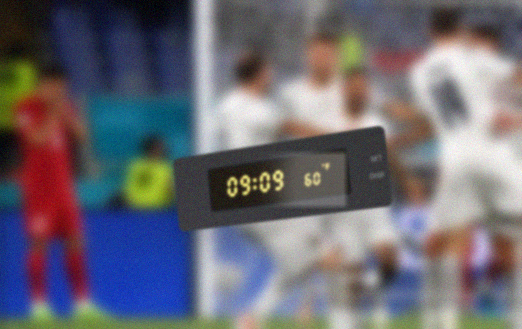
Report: 9.09
